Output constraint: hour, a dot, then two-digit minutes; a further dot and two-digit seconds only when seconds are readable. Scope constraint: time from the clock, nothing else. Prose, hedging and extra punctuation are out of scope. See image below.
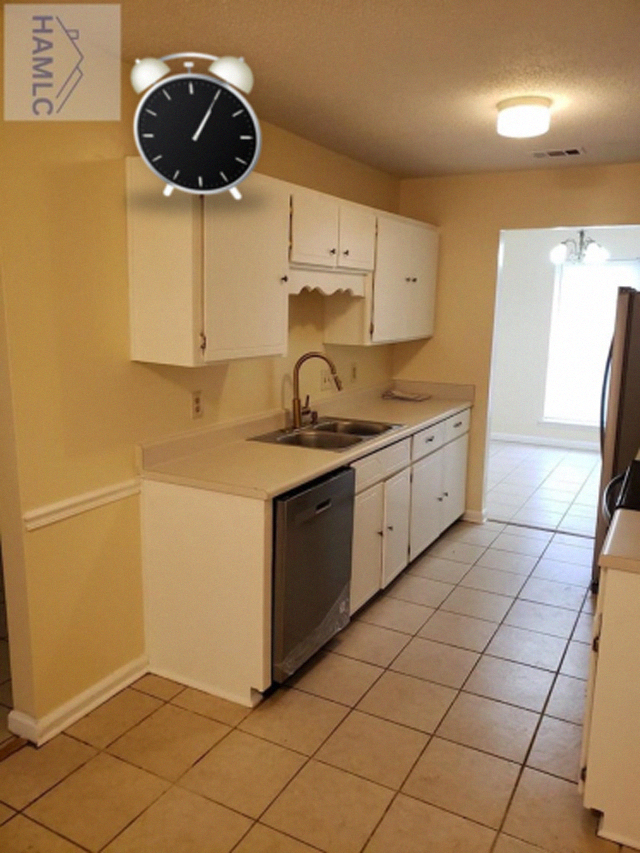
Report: 1.05
